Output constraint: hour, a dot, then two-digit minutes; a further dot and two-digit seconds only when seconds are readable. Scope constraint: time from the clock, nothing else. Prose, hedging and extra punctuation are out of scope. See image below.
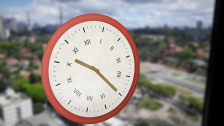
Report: 10.25
